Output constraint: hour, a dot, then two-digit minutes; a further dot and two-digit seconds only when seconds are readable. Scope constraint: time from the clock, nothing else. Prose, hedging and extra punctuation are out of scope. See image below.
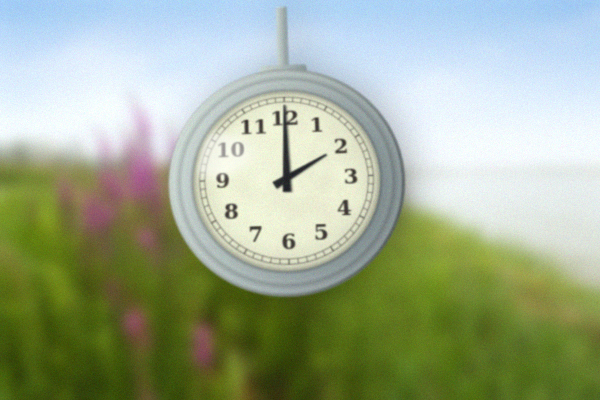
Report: 2.00
